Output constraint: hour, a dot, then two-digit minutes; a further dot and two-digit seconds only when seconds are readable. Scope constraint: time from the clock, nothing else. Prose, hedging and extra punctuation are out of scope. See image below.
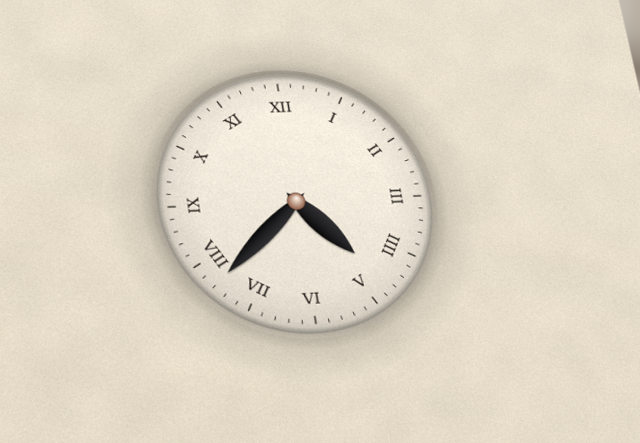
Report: 4.38
